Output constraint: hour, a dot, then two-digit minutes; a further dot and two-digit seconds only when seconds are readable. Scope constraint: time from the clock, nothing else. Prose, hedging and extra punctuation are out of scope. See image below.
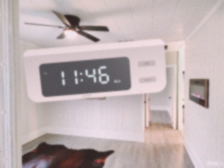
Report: 11.46
